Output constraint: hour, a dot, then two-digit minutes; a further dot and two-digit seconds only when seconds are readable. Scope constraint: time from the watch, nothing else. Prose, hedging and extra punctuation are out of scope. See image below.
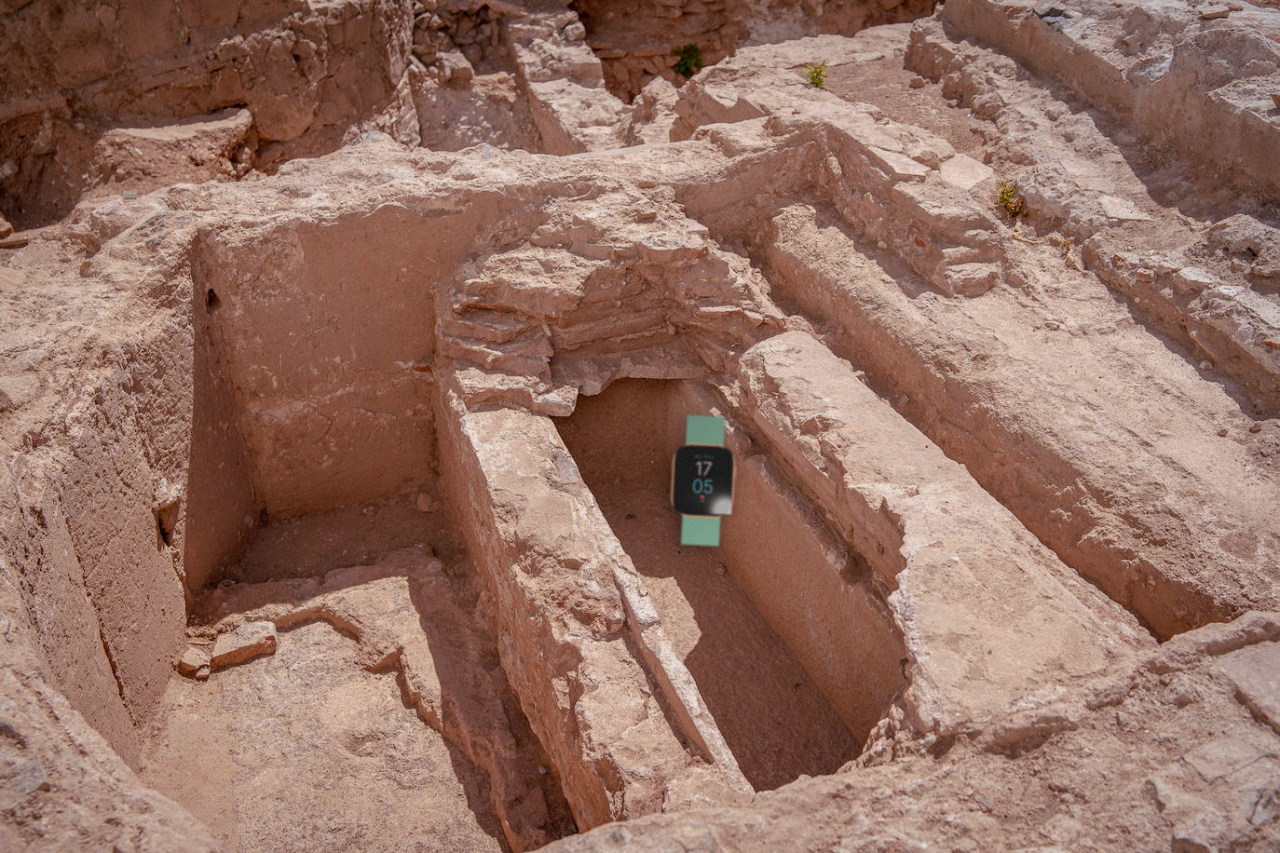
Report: 17.05
